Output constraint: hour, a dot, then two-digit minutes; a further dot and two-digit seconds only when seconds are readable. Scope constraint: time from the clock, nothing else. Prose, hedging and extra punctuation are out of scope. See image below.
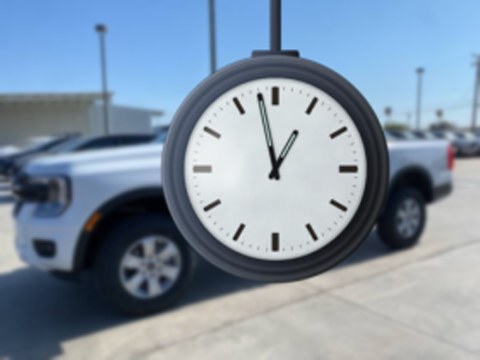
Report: 12.58
